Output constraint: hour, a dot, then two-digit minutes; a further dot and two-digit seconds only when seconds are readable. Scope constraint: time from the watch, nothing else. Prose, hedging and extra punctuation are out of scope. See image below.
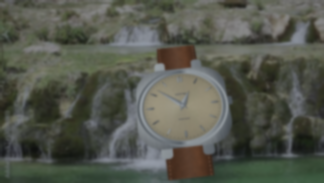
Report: 12.52
